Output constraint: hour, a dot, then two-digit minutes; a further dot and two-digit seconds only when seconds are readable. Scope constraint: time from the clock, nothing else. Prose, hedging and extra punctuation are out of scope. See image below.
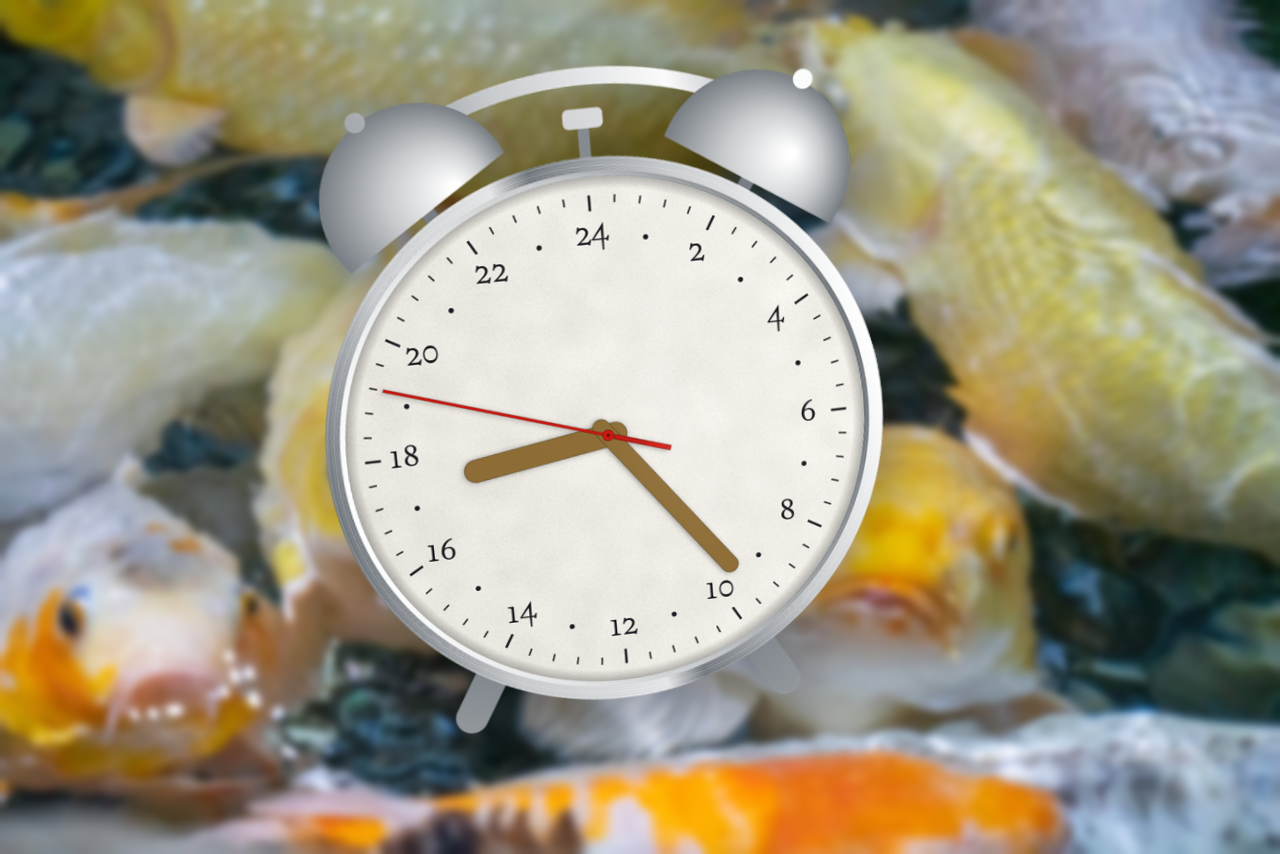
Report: 17.23.48
